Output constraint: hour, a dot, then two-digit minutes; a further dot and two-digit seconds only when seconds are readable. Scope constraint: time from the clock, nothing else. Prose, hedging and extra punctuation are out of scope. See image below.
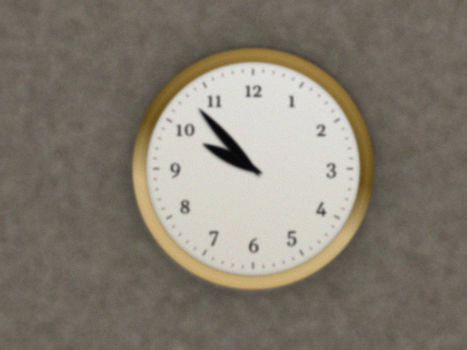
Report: 9.53
